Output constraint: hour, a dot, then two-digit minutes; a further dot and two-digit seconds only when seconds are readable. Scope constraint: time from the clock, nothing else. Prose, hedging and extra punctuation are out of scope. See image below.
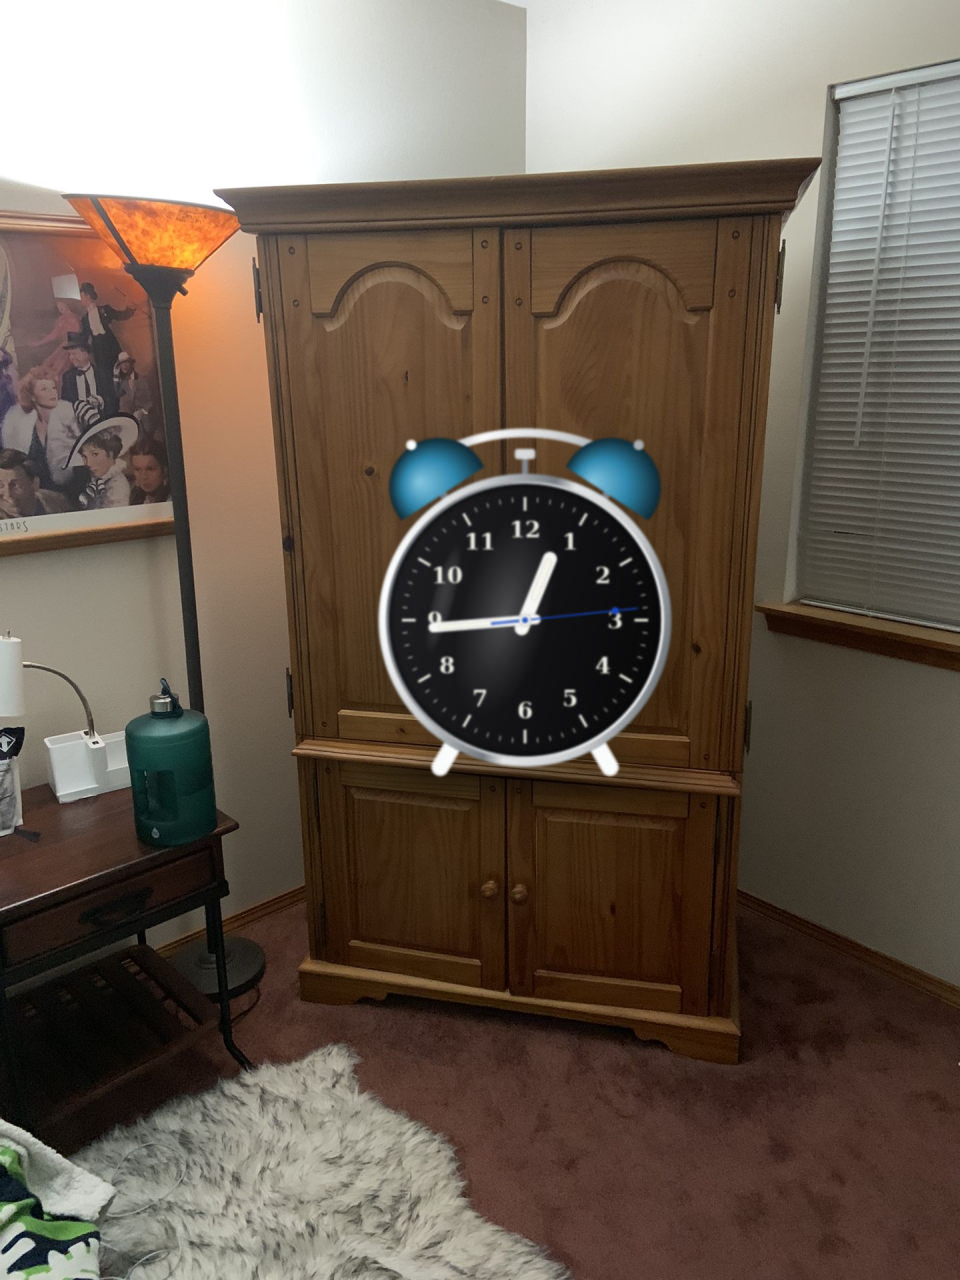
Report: 12.44.14
